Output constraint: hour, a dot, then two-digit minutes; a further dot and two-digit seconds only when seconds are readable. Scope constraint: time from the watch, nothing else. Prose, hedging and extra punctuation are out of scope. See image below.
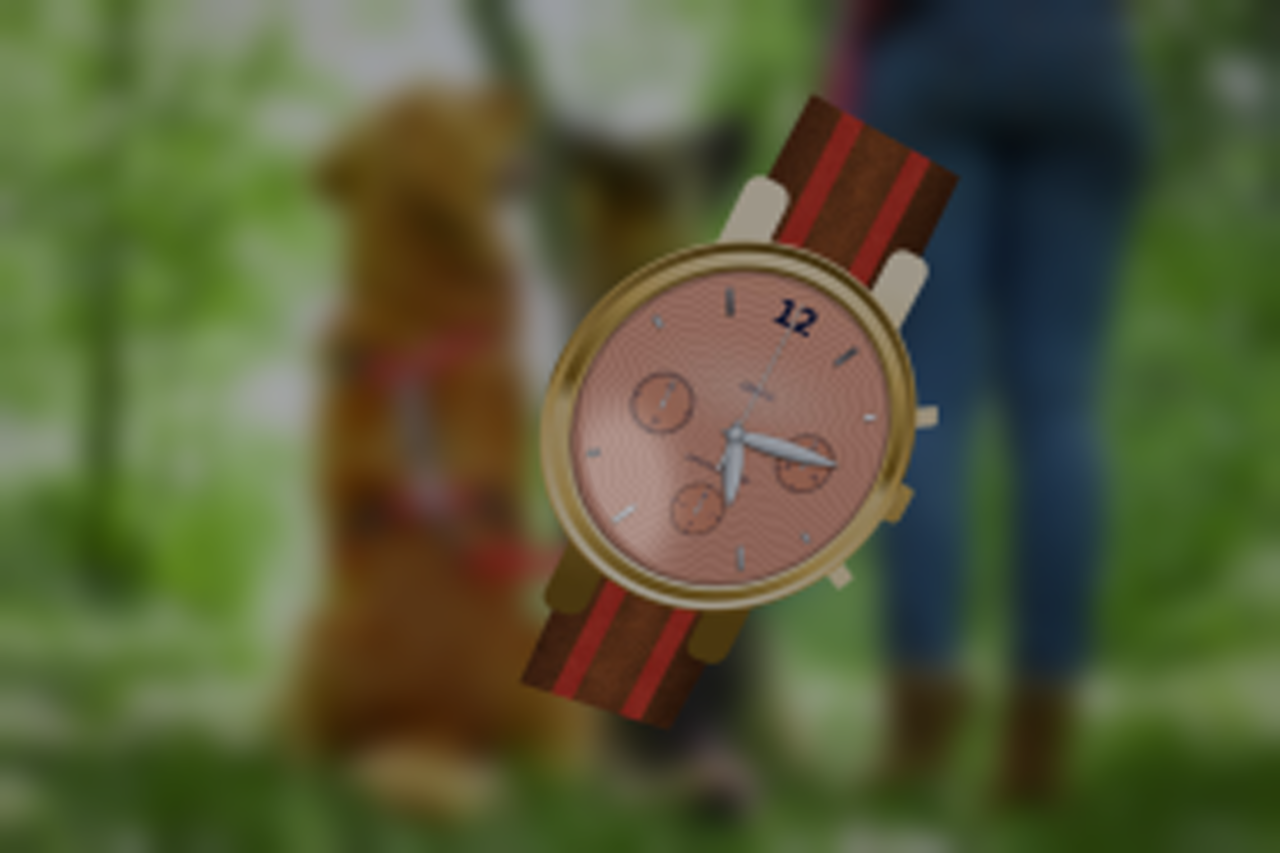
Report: 5.14
